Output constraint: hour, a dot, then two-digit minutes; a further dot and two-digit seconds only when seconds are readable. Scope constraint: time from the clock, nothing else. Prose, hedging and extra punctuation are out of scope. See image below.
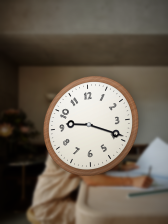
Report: 9.19
